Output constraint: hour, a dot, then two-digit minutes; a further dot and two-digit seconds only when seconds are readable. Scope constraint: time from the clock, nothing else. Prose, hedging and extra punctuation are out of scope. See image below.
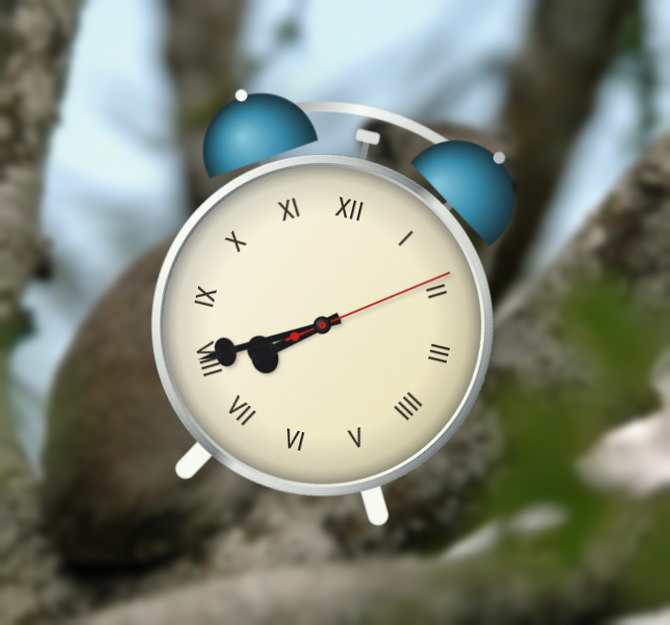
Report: 7.40.09
